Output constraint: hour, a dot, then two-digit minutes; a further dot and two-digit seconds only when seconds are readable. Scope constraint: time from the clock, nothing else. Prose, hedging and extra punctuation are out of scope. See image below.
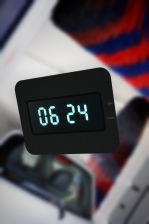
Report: 6.24
